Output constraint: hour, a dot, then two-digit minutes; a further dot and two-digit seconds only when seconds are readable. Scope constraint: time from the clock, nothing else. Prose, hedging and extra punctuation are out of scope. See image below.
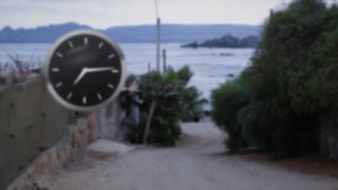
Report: 7.14
